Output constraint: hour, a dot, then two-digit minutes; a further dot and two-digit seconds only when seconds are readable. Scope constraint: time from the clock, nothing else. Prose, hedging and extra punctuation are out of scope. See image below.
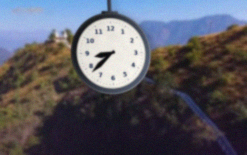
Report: 8.38
